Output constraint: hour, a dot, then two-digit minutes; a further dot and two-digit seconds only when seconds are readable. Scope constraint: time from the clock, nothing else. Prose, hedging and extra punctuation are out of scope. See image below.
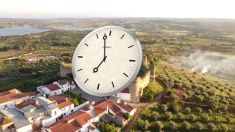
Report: 6.58
